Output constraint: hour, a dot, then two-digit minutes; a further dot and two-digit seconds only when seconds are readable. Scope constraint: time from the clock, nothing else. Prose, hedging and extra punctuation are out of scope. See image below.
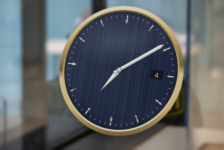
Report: 7.09
